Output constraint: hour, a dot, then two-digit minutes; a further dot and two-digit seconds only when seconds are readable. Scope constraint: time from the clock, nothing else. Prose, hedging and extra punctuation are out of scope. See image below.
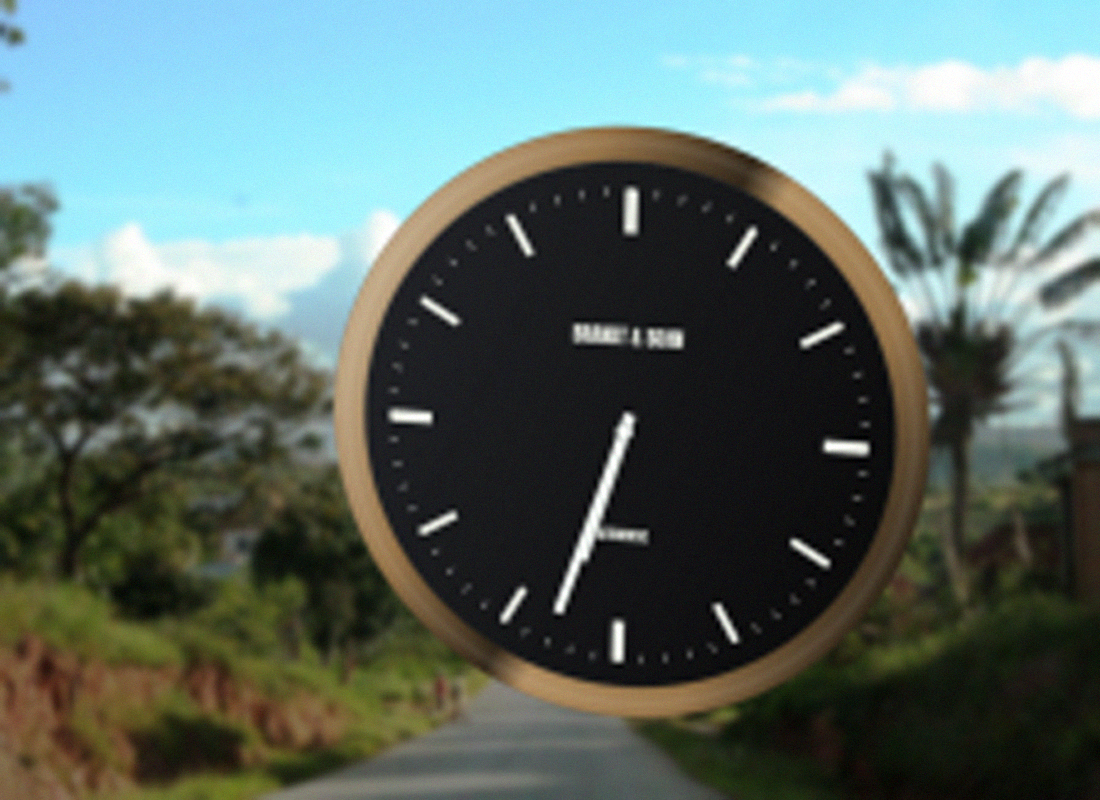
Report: 6.33
